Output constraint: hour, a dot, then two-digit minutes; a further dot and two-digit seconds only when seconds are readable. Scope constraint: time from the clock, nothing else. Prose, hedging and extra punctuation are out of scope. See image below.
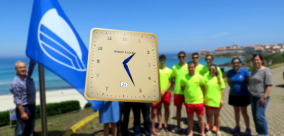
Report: 1.26
